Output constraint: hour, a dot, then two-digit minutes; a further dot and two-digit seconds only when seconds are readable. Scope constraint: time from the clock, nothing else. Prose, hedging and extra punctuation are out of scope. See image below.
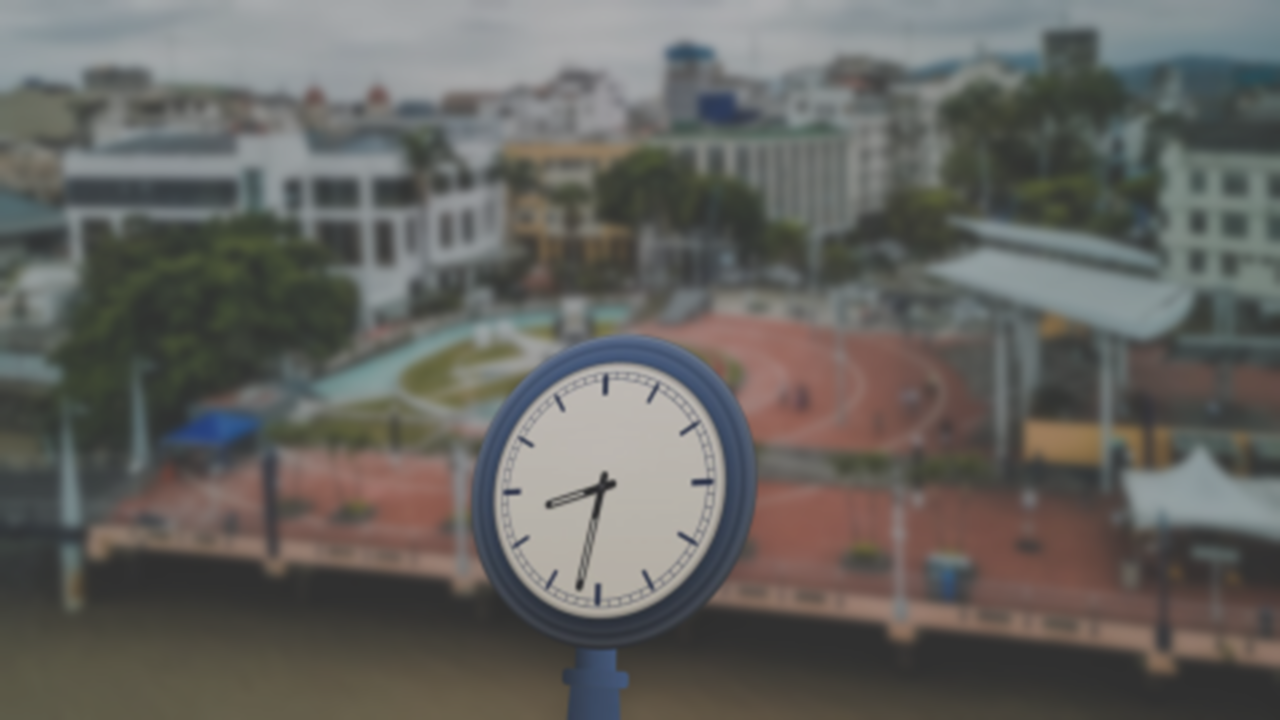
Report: 8.32
